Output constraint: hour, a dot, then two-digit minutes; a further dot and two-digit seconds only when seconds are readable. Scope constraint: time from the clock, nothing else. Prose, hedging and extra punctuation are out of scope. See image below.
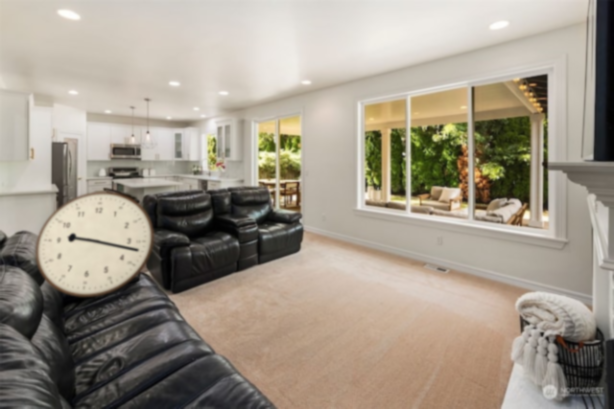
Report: 9.17
